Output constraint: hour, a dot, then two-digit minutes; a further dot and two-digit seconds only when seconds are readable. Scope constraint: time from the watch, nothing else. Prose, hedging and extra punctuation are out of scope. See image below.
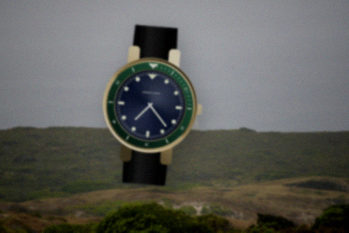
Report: 7.23
